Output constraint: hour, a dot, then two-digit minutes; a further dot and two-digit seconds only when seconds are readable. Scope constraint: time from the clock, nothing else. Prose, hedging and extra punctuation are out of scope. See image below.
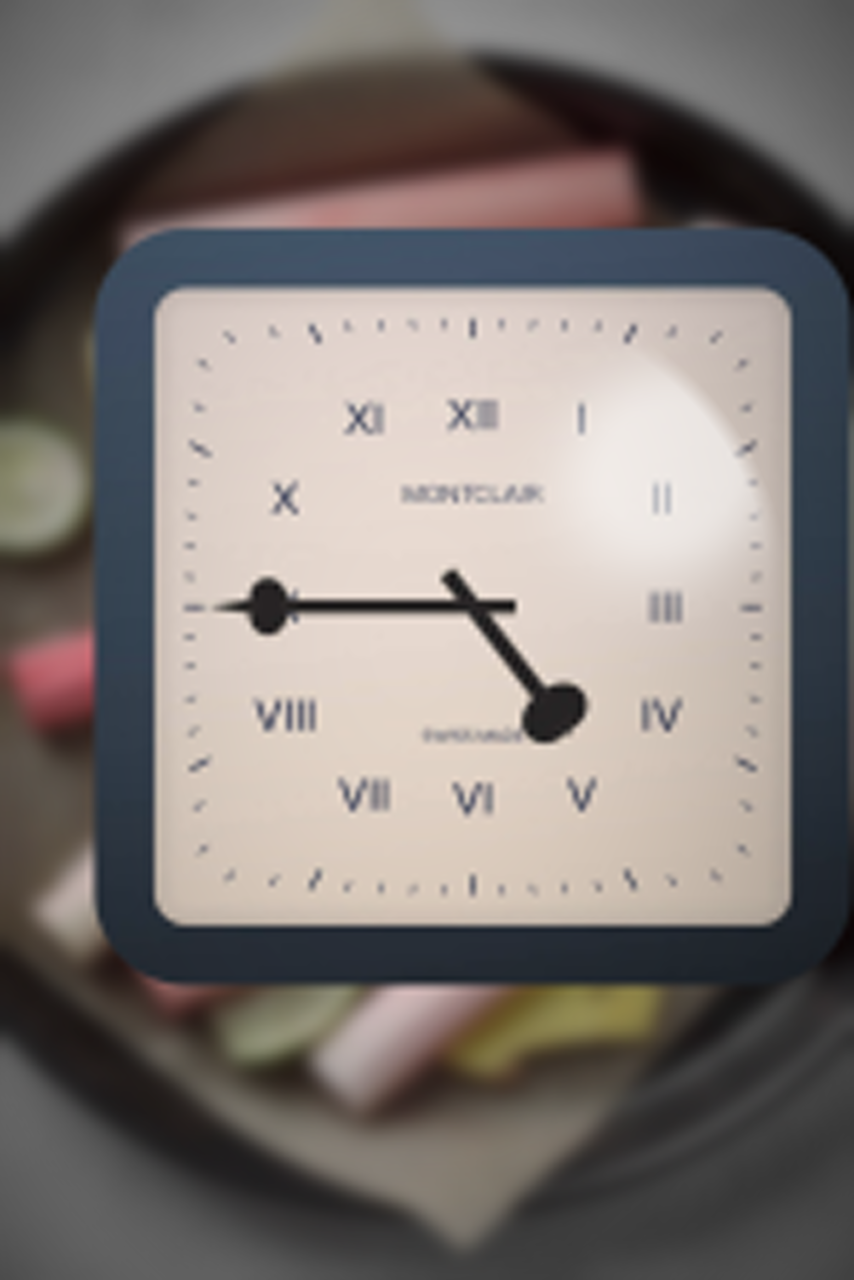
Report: 4.45
